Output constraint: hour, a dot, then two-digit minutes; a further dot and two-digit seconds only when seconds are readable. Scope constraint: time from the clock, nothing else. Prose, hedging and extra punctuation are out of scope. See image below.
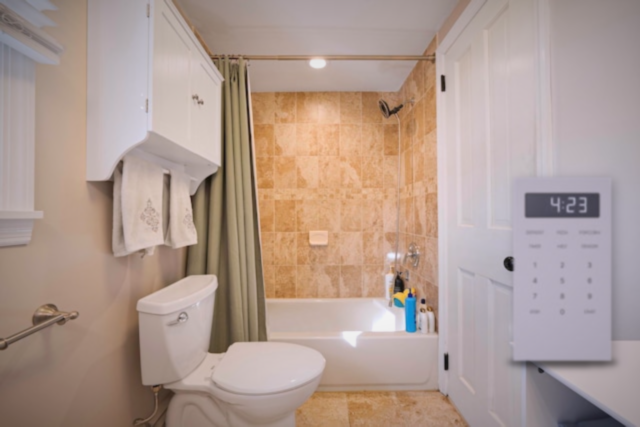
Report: 4.23
